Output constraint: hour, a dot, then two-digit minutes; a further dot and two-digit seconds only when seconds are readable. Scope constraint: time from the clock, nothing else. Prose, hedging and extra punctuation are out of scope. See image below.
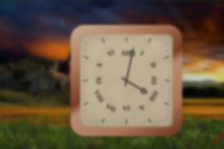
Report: 4.02
